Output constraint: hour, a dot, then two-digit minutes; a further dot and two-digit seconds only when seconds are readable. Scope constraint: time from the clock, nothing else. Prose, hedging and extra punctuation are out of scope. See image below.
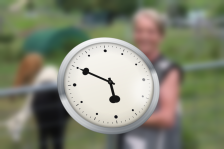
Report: 5.50
